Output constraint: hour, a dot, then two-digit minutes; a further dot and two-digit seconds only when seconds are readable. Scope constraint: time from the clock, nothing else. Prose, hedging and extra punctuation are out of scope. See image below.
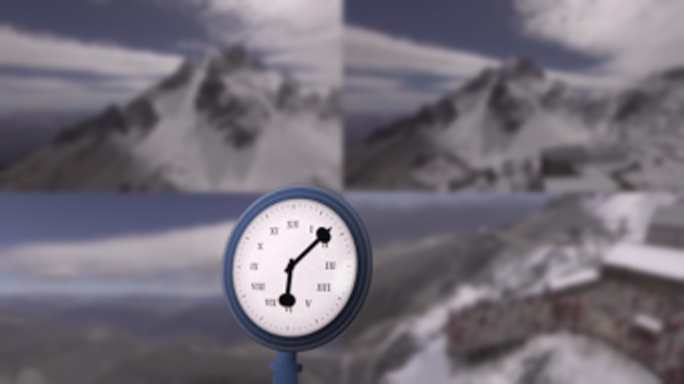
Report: 6.08
